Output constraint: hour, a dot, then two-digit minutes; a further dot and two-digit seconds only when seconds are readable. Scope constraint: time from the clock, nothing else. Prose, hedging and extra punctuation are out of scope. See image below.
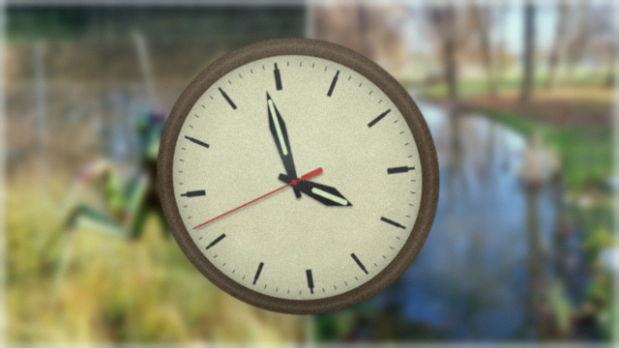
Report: 3.58.42
